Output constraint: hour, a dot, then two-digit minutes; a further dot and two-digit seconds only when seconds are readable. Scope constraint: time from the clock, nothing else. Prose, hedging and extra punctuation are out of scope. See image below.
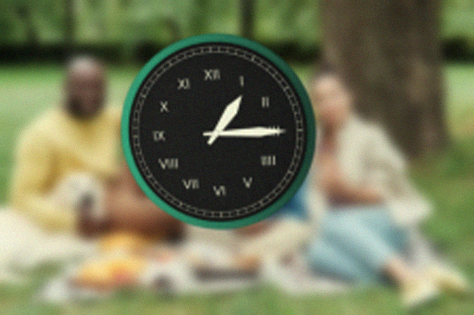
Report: 1.15
